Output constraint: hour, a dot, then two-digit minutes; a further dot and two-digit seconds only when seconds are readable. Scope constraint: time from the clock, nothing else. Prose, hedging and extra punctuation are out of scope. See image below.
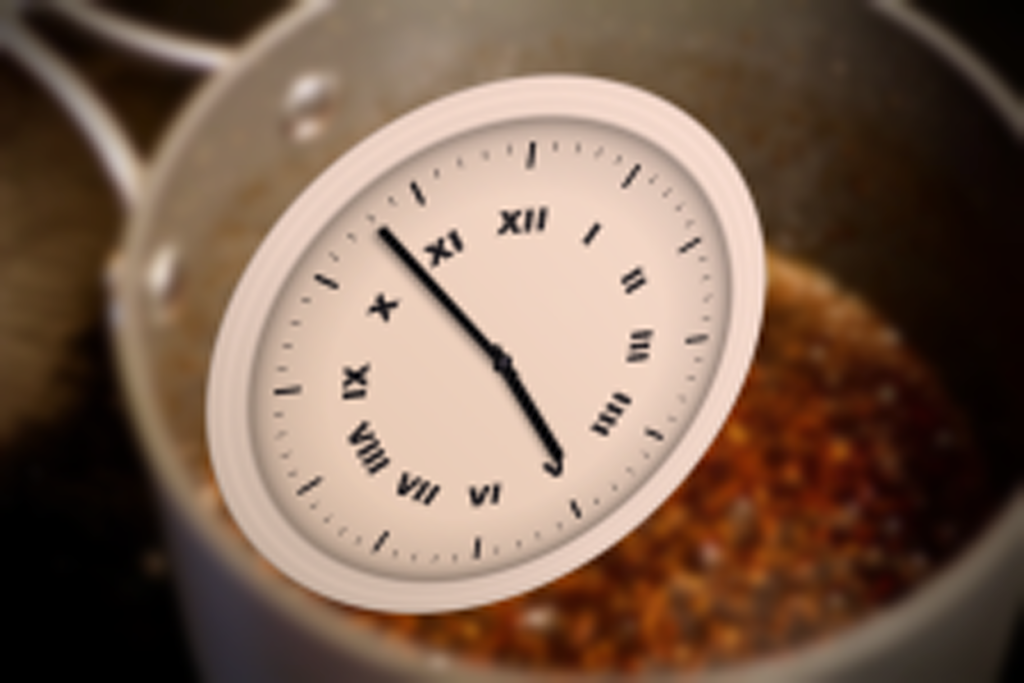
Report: 4.53
